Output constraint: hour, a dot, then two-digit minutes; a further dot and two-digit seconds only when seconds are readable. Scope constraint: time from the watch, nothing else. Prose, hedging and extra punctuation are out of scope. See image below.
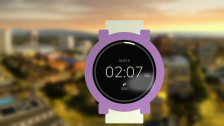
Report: 2.07
